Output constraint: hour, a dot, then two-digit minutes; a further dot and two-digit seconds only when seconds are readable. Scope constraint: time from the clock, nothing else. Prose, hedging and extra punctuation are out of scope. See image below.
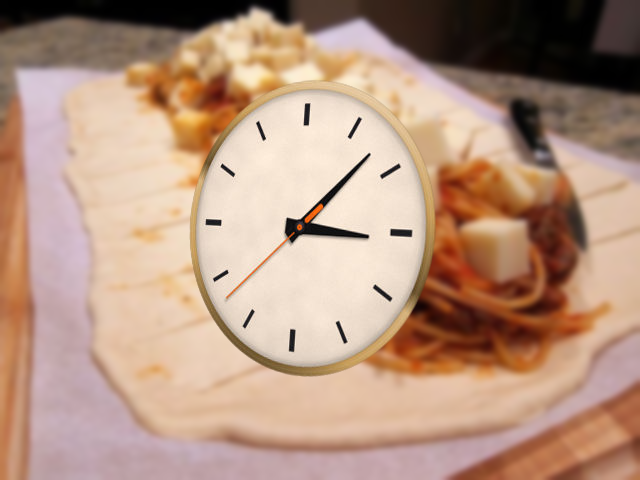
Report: 3.07.38
